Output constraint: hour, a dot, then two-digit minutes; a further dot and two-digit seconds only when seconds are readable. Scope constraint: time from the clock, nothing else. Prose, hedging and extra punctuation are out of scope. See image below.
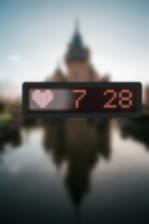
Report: 7.28
